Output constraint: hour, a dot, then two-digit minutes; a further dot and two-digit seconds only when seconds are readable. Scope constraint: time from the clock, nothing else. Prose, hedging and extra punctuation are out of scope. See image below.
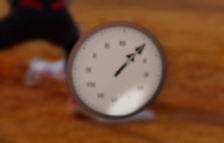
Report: 1.06
